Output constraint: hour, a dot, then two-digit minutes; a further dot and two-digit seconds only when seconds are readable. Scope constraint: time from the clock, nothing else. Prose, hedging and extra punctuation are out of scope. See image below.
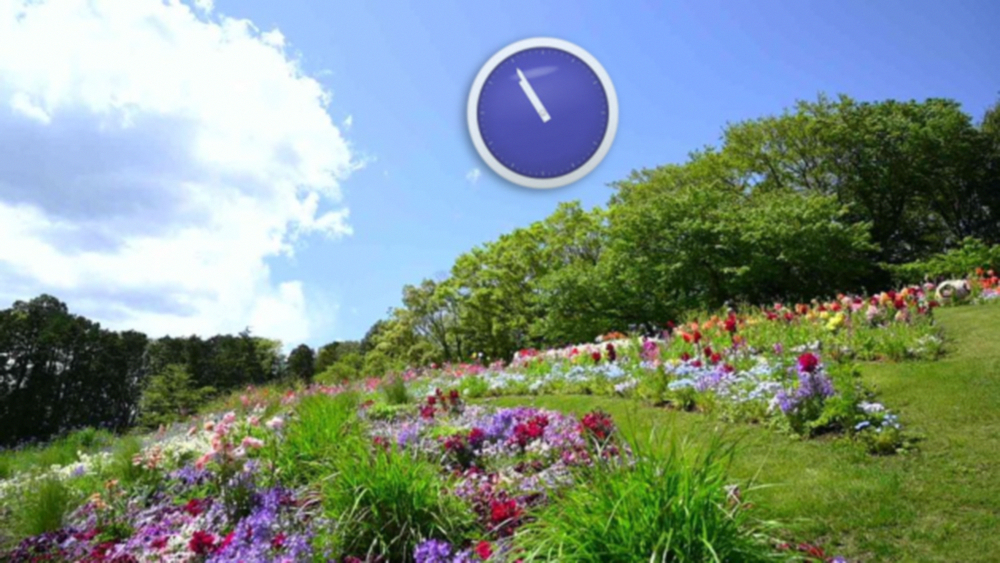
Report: 10.55
